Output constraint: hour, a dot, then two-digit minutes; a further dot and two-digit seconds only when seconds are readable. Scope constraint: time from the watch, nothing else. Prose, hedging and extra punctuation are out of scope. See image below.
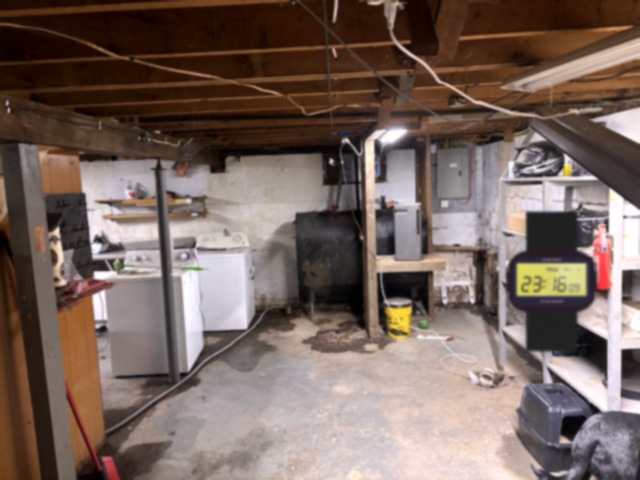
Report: 23.16
